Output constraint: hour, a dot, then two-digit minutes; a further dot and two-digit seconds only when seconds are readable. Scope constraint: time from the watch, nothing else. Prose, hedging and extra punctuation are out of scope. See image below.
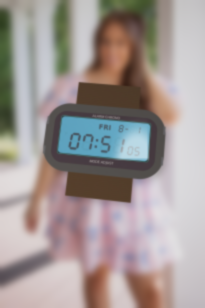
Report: 7.51
